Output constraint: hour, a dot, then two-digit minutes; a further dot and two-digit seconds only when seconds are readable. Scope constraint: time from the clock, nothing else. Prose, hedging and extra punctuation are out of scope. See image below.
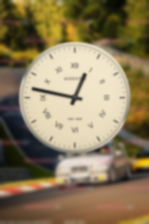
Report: 12.47
